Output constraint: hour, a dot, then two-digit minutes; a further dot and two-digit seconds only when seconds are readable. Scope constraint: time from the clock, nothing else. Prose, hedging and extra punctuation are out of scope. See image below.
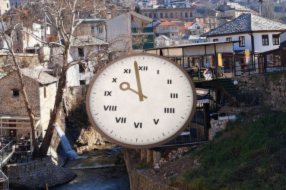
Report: 9.58
